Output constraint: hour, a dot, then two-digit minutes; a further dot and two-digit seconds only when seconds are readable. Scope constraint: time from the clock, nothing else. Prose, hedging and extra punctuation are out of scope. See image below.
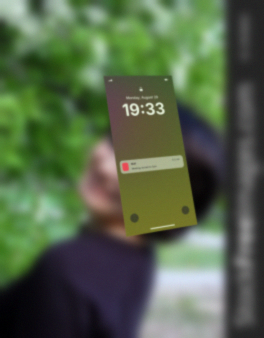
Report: 19.33
